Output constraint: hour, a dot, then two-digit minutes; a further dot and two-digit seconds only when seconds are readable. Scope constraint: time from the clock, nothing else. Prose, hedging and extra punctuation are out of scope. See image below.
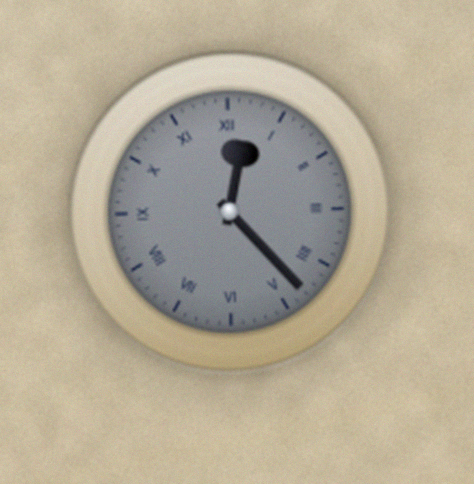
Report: 12.23
